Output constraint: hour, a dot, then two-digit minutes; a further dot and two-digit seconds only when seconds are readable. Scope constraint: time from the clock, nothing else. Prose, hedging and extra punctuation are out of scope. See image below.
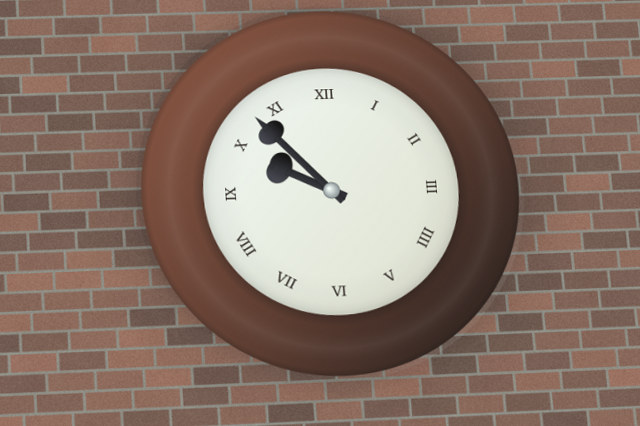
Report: 9.53
